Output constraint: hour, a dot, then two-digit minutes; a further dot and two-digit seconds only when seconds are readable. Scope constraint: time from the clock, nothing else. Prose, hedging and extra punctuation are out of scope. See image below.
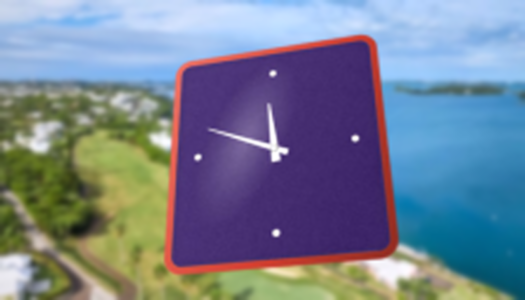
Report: 11.49
